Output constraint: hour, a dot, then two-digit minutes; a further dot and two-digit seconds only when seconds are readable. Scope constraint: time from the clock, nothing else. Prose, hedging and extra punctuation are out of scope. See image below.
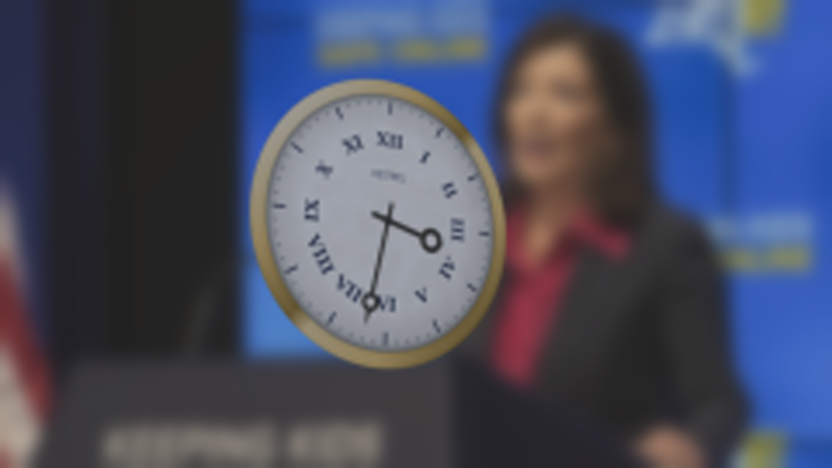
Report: 3.32
